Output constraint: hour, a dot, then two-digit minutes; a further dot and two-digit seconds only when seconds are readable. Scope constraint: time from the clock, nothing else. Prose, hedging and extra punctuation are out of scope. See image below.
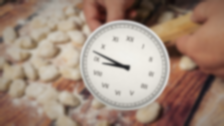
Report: 8.47
